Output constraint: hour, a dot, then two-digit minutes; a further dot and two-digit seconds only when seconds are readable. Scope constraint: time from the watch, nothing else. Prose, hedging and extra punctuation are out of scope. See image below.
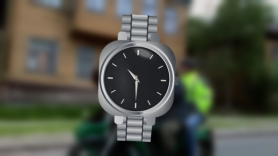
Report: 10.30
